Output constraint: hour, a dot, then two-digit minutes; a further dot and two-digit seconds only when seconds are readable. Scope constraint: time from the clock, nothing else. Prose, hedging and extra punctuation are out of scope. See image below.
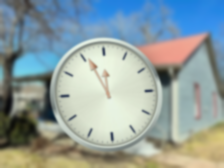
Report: 11.56
